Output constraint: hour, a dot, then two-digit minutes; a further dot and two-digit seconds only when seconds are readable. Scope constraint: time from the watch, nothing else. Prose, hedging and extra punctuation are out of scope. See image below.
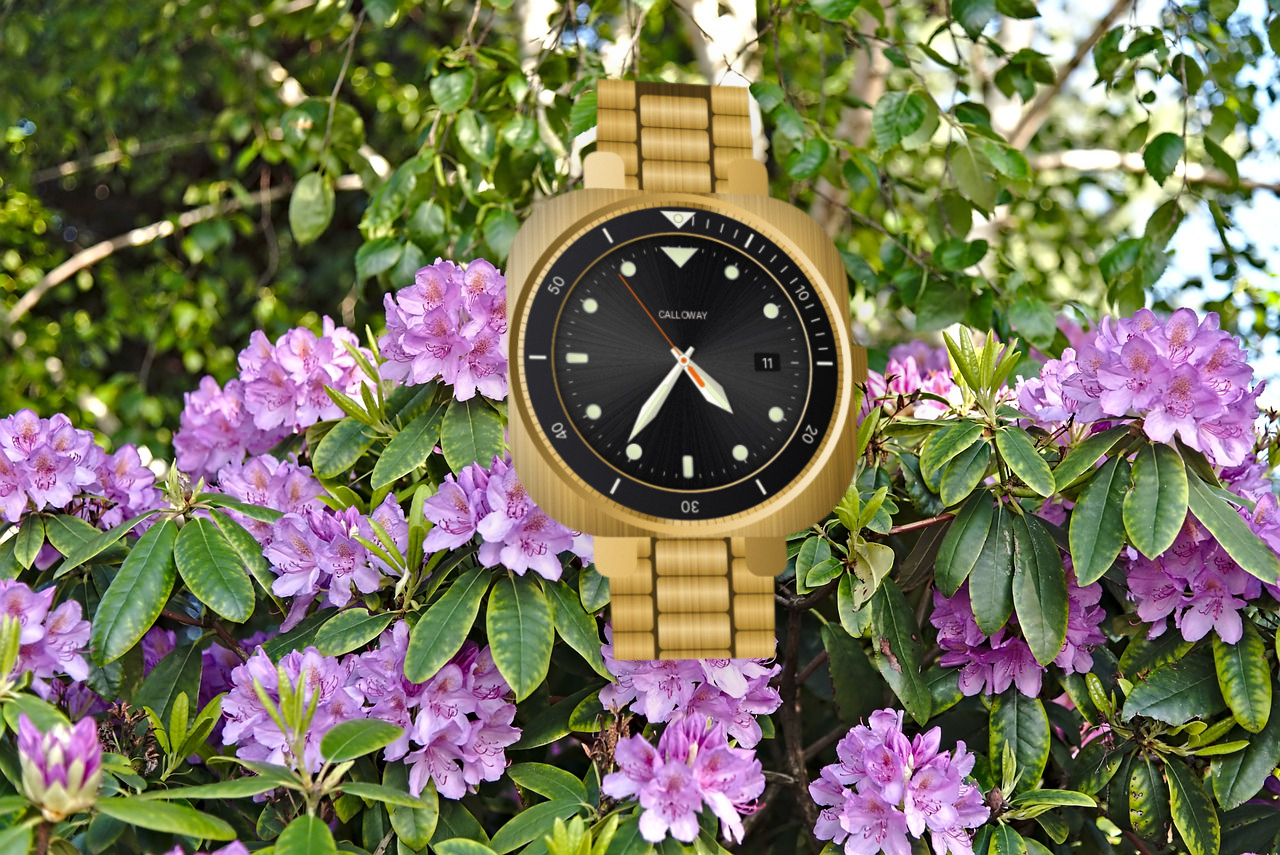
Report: 4.35.54
